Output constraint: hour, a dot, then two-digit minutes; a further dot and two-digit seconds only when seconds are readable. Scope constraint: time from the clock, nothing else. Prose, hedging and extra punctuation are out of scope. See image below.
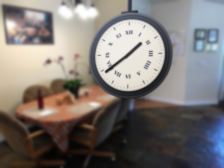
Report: 1.39
